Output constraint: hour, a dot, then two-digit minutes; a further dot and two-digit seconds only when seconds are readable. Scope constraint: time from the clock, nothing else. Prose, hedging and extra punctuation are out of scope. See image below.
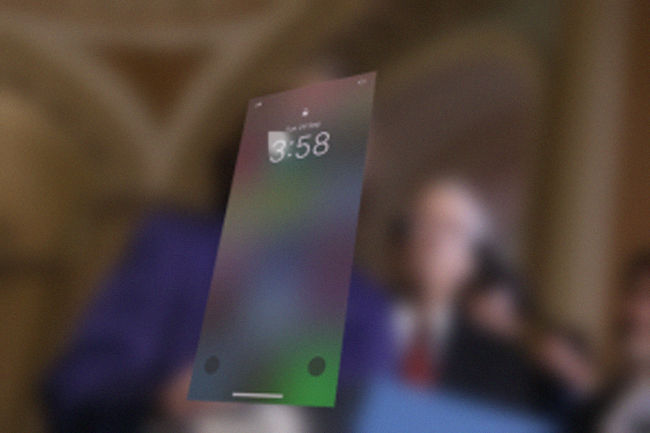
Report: 3.58
